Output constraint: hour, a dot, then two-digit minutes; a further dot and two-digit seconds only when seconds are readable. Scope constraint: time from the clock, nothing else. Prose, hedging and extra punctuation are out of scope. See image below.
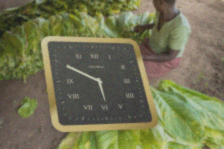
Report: 5.50
